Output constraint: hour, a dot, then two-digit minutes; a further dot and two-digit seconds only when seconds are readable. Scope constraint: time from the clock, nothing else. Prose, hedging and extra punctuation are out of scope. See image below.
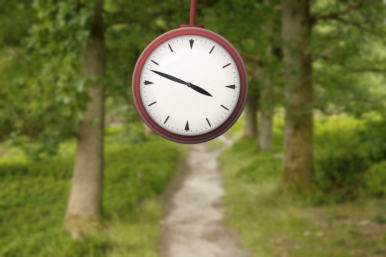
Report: 3.48
